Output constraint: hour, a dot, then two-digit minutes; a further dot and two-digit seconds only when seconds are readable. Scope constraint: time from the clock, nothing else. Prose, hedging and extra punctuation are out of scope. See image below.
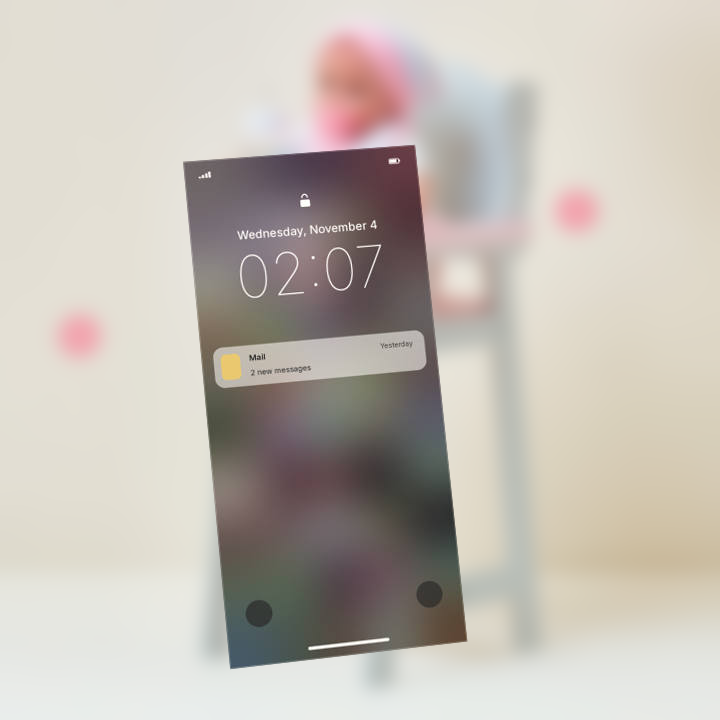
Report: 2.07
